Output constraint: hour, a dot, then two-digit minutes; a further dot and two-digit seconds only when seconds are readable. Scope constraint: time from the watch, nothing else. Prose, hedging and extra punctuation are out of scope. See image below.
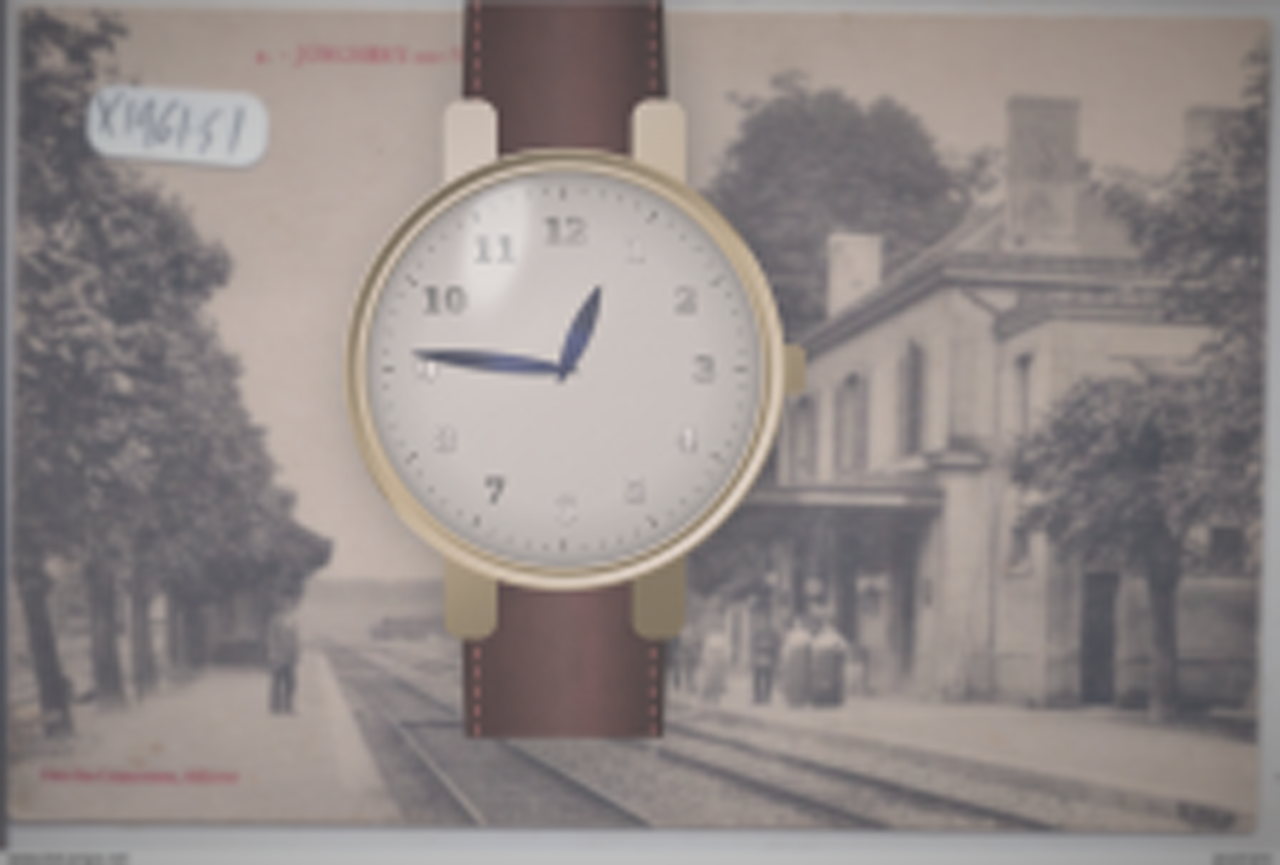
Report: 12.46
